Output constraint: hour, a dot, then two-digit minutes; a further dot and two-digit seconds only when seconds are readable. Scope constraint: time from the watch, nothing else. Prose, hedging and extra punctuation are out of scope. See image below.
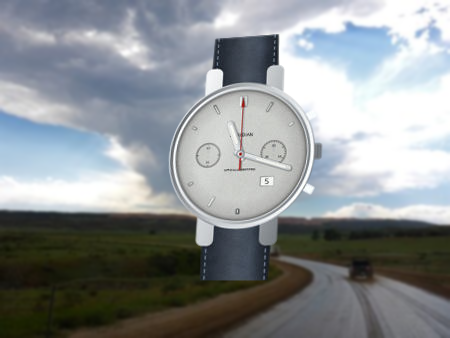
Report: 11.18
